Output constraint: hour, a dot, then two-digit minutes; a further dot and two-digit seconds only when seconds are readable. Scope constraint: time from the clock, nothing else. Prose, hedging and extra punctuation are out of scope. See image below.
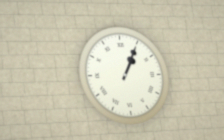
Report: 1.05
